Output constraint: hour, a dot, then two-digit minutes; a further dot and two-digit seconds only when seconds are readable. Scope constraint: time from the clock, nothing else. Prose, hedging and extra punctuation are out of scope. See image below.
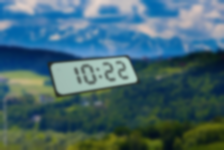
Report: 10.22
